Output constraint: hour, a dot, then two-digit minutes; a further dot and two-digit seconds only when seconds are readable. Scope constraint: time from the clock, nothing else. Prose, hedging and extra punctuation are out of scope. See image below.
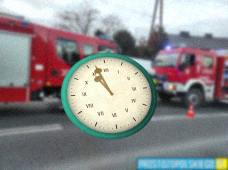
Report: 10.57
